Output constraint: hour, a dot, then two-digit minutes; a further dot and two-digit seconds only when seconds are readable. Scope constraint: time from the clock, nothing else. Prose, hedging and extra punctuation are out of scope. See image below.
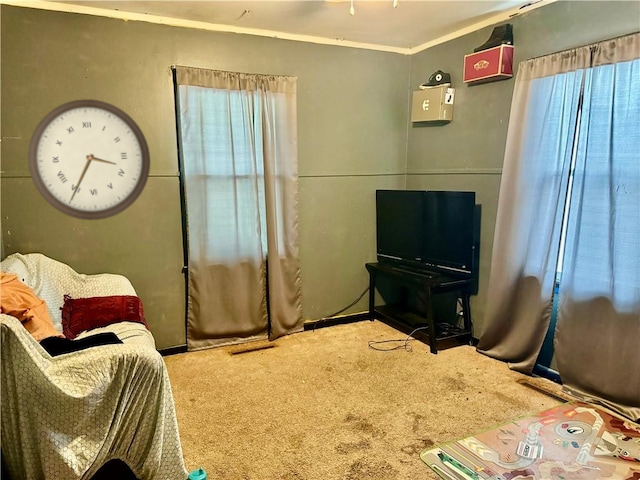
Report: 3.35
